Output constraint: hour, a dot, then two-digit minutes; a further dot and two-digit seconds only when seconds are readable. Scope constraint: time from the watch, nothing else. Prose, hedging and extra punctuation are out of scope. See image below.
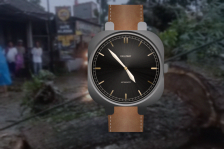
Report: 4.53
